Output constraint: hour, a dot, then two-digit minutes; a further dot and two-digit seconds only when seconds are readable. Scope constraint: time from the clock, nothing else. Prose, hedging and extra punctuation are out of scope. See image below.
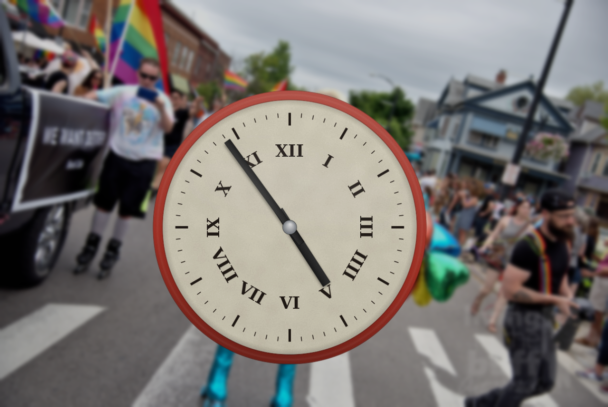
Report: 4.54
